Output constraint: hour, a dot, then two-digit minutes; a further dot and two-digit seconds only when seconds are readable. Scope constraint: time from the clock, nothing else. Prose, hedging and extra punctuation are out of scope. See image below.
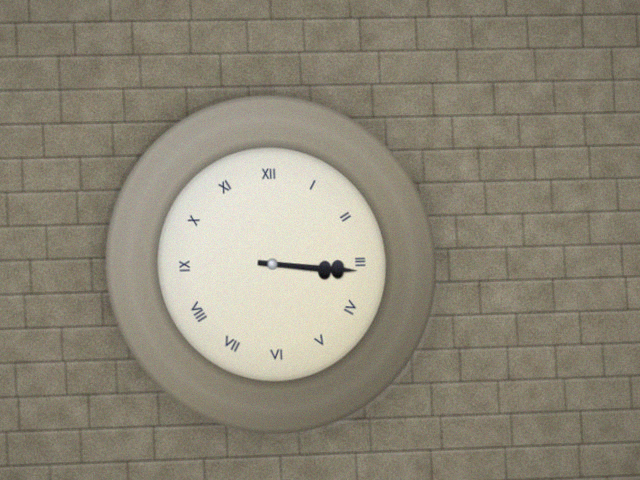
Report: 3.16
